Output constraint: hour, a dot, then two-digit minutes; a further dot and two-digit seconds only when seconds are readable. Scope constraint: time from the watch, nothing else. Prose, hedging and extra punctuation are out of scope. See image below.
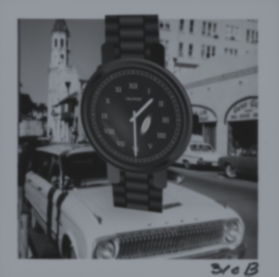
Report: 1.30
